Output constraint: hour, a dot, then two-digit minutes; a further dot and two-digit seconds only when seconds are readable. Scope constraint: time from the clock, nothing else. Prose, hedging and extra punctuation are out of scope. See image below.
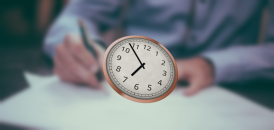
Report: 6.53
